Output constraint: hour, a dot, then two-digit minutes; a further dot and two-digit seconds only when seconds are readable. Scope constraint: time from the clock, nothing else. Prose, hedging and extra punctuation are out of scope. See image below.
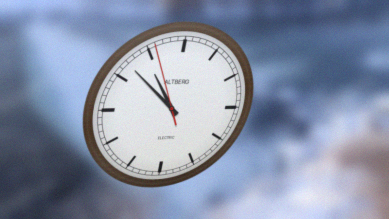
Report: 10.51.56
